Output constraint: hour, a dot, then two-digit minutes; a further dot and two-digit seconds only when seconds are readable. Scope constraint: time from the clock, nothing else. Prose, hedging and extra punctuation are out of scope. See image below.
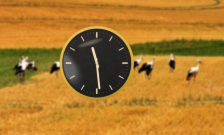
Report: 11.29
